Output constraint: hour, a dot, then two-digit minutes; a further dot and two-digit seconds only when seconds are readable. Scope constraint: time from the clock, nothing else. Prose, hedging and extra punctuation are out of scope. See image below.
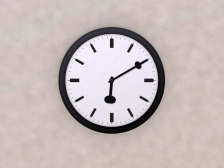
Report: 6.10
